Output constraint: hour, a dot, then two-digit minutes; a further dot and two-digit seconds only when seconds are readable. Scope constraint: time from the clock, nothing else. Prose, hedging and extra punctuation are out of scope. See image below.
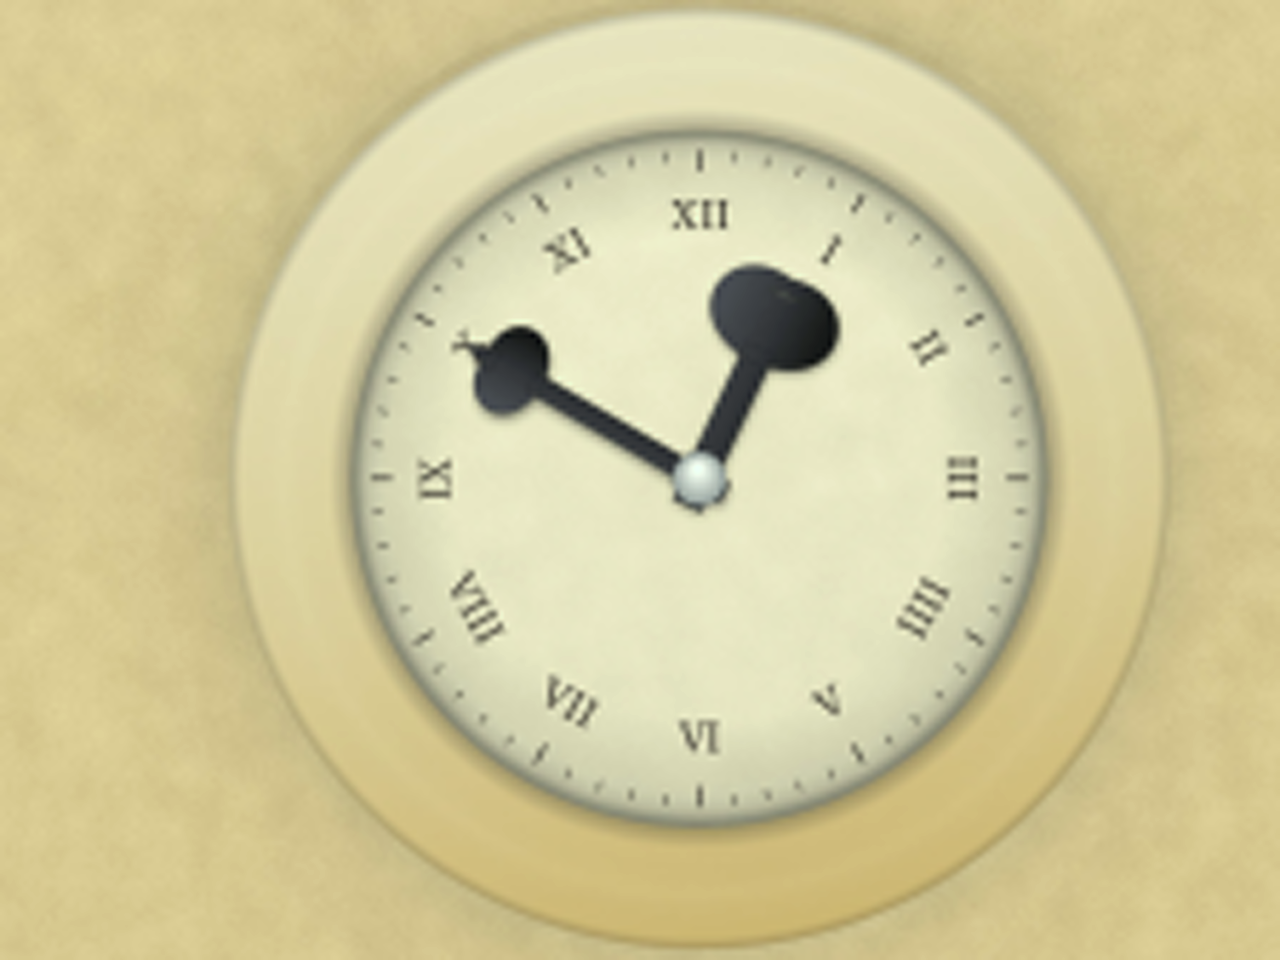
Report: 12.50
